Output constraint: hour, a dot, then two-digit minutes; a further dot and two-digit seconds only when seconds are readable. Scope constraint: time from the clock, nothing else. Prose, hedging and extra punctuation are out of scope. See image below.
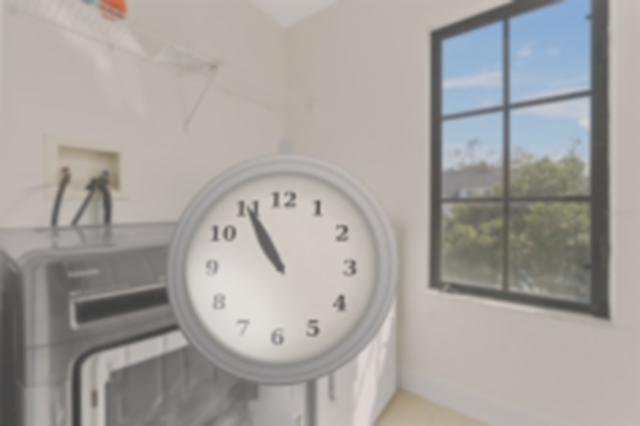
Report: 10.55
